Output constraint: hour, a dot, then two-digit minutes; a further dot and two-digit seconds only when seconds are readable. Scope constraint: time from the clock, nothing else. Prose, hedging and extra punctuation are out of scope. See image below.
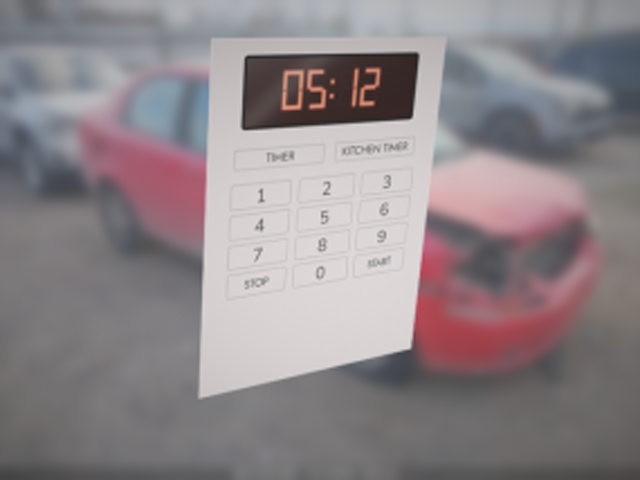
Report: 5.12
